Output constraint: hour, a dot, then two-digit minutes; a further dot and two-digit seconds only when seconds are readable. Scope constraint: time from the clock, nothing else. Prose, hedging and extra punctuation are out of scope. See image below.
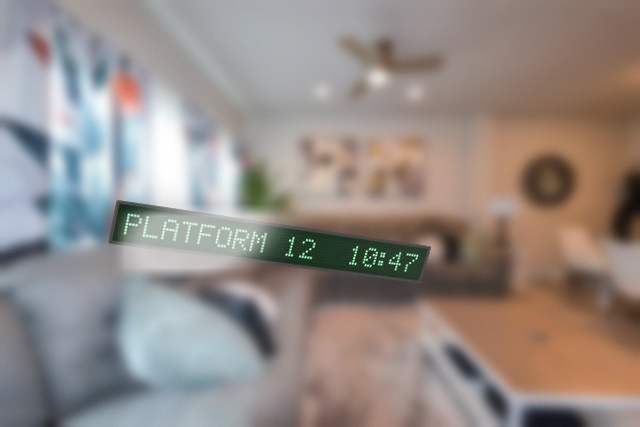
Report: 10.47
